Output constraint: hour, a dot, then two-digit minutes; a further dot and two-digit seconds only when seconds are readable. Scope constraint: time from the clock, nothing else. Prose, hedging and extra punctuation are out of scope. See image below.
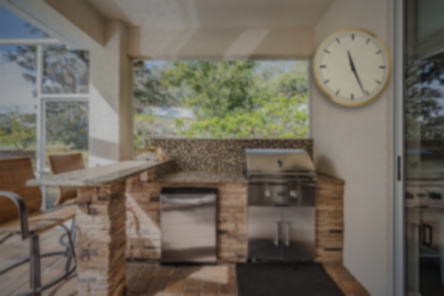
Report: 11.26
